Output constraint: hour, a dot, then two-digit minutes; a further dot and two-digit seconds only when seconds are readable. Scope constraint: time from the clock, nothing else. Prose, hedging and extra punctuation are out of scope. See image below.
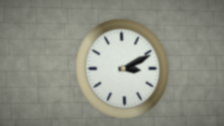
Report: 3.11
